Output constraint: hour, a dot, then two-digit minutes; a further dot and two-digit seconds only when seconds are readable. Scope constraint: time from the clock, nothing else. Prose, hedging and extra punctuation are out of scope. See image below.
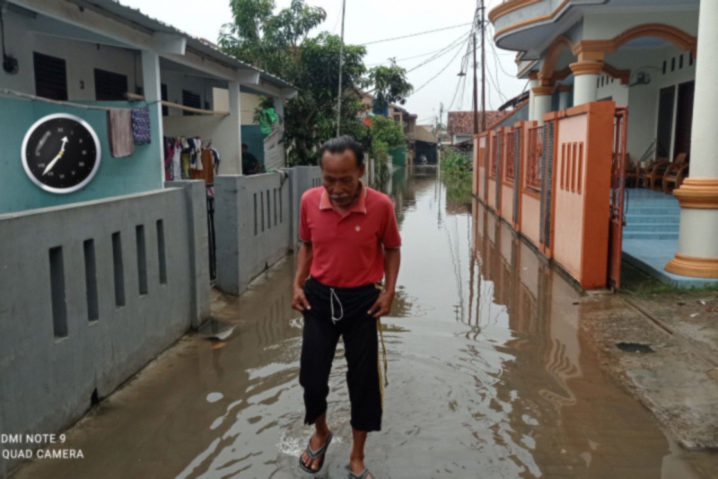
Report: 12.37
